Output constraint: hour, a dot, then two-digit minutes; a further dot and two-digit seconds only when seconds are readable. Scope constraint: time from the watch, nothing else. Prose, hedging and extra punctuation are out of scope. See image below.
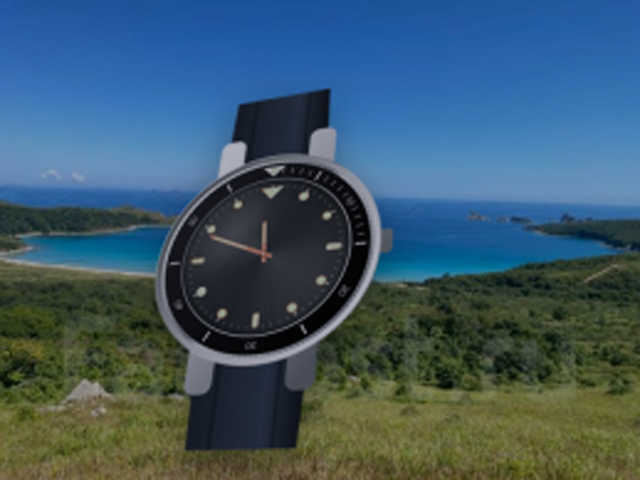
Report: 11.49
